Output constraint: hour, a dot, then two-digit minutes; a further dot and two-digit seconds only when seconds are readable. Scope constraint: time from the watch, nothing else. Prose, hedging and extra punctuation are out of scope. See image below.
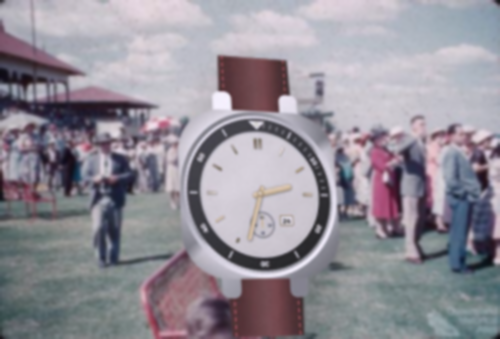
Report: 2.33
